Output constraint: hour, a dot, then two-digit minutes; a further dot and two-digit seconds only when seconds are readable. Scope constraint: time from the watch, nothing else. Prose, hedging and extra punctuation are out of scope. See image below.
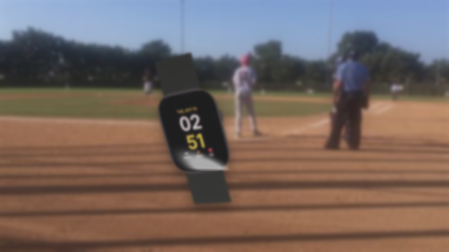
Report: 2.51
